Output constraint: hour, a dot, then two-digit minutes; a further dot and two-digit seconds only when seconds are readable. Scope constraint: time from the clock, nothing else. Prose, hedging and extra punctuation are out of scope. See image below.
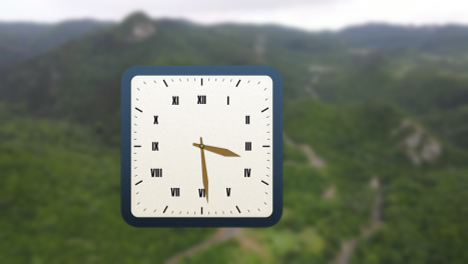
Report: 3.29
